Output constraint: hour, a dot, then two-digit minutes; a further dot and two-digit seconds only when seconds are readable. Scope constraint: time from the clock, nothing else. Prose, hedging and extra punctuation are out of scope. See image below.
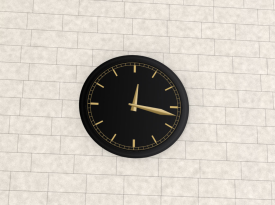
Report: 12.17
